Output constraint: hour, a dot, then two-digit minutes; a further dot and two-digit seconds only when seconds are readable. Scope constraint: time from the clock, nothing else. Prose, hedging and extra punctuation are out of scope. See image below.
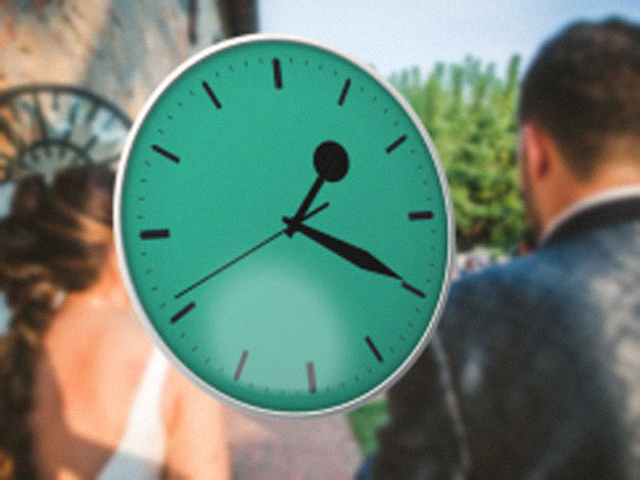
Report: 1.19.41
